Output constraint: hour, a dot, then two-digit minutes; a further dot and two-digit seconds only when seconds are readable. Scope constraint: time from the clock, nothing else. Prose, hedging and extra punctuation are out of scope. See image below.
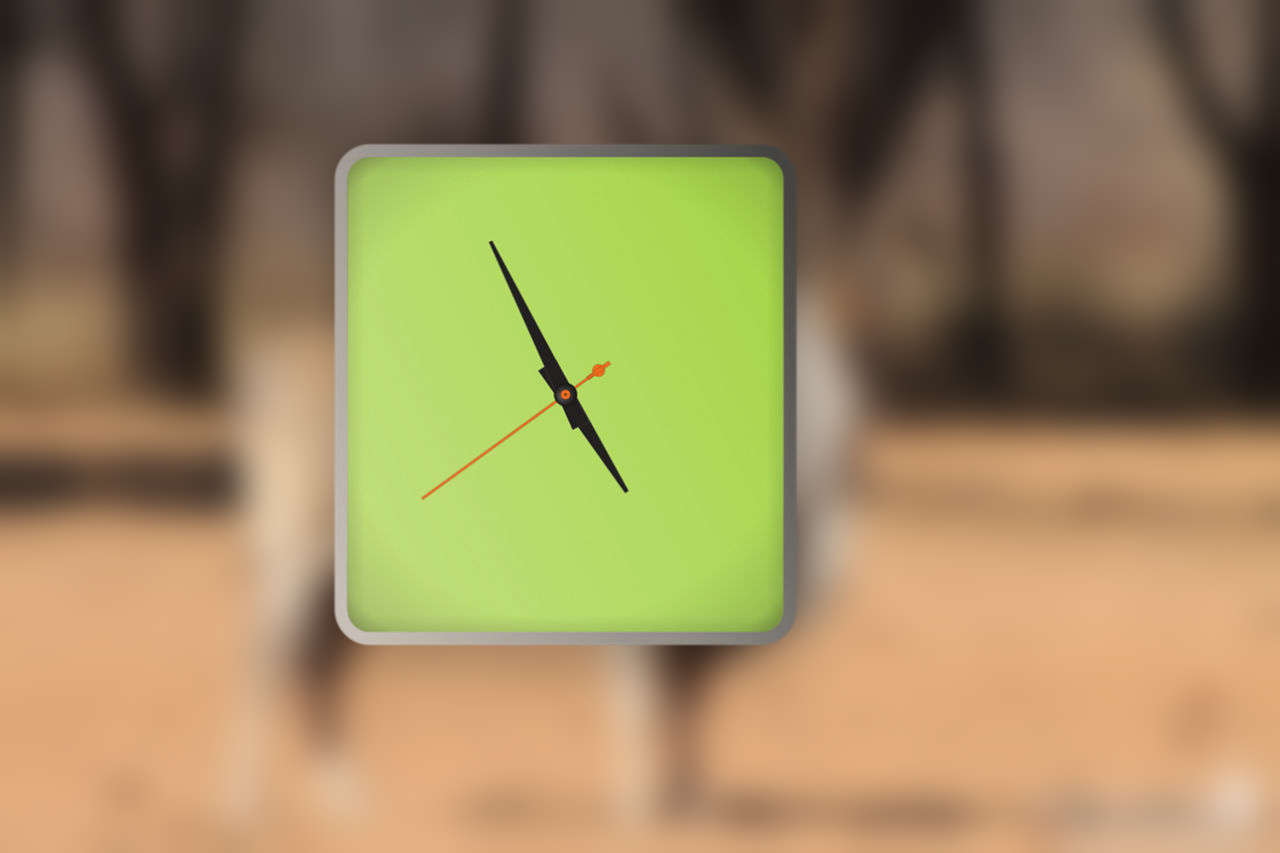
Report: 4.55.39
